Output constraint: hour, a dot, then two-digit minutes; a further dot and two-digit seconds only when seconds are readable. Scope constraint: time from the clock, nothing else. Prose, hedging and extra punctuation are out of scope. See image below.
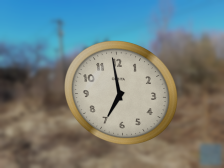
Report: 6.59
